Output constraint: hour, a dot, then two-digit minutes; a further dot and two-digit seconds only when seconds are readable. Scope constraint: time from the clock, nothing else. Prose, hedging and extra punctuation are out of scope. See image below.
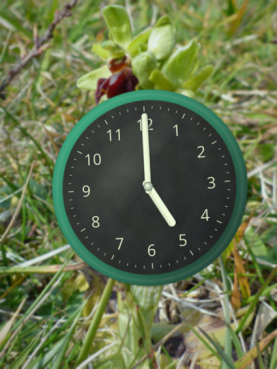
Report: 5.00
